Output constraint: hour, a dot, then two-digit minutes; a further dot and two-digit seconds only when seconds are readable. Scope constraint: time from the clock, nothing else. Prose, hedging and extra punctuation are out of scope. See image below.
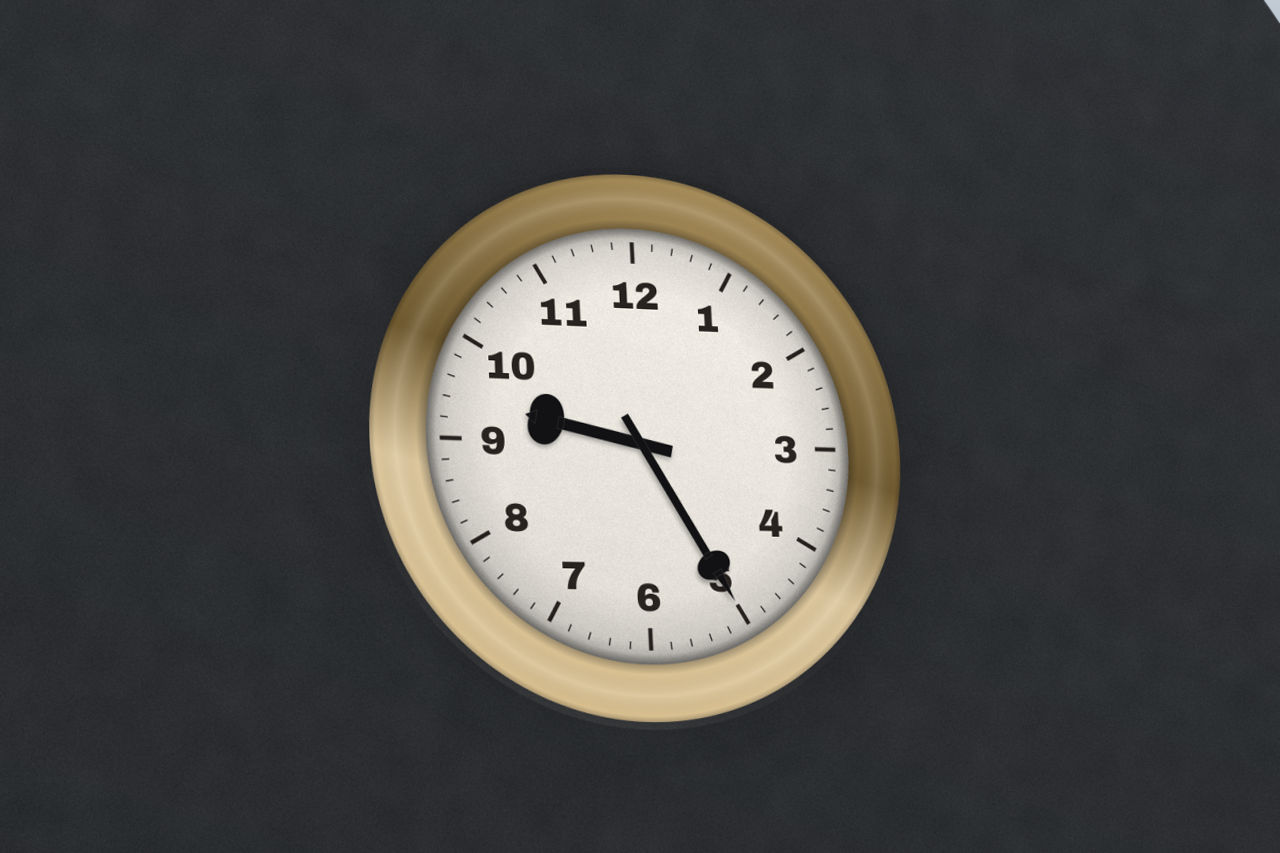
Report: 9.25
